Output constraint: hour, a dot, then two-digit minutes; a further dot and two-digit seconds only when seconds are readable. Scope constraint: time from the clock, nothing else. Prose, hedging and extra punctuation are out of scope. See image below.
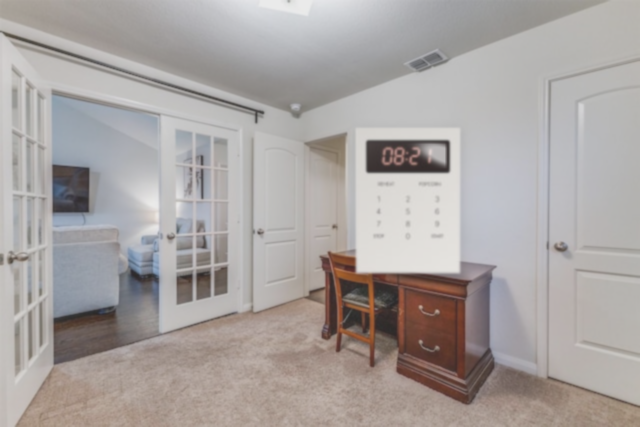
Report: 8.21
